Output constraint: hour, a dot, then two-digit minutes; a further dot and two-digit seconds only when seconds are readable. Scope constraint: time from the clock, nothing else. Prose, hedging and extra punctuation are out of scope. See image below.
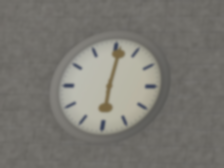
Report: 6.01
